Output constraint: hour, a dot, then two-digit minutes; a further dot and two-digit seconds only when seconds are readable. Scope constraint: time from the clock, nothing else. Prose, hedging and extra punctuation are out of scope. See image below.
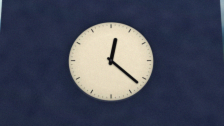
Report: 12.22
